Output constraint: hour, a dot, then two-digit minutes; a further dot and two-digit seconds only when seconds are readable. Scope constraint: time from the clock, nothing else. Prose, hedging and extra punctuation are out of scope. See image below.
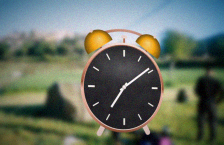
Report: 7.09
